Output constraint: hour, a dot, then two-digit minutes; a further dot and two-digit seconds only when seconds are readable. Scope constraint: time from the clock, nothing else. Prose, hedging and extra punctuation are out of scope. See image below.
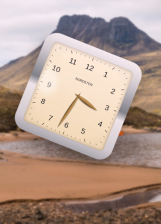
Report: 3.32
